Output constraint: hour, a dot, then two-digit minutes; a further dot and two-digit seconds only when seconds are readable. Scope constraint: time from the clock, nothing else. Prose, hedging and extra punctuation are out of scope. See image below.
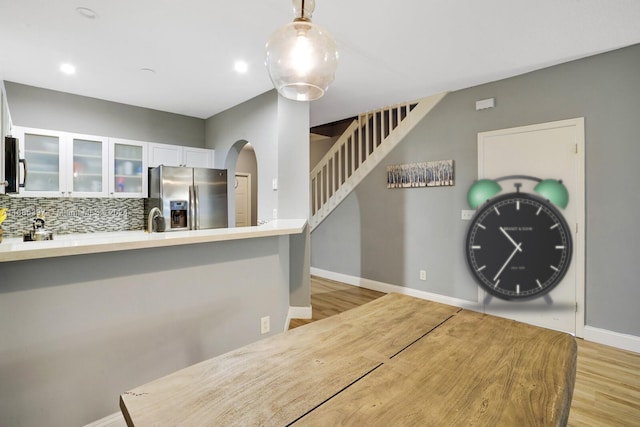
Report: 10.36
